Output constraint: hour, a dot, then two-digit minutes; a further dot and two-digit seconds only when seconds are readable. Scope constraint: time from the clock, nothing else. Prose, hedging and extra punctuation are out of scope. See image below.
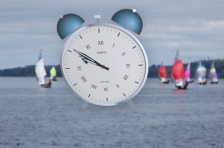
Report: 9.51
